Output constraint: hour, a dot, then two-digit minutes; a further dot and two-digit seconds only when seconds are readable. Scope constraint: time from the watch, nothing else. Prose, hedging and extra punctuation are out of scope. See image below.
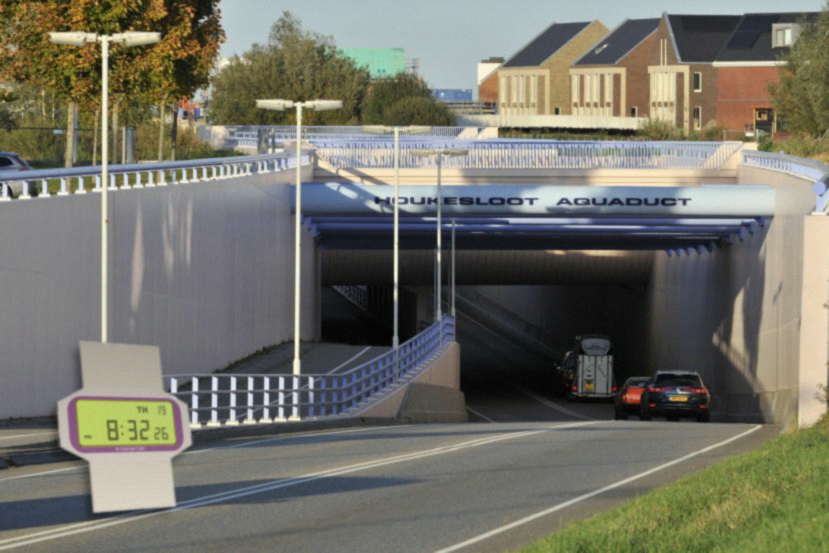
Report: 8.32.26
